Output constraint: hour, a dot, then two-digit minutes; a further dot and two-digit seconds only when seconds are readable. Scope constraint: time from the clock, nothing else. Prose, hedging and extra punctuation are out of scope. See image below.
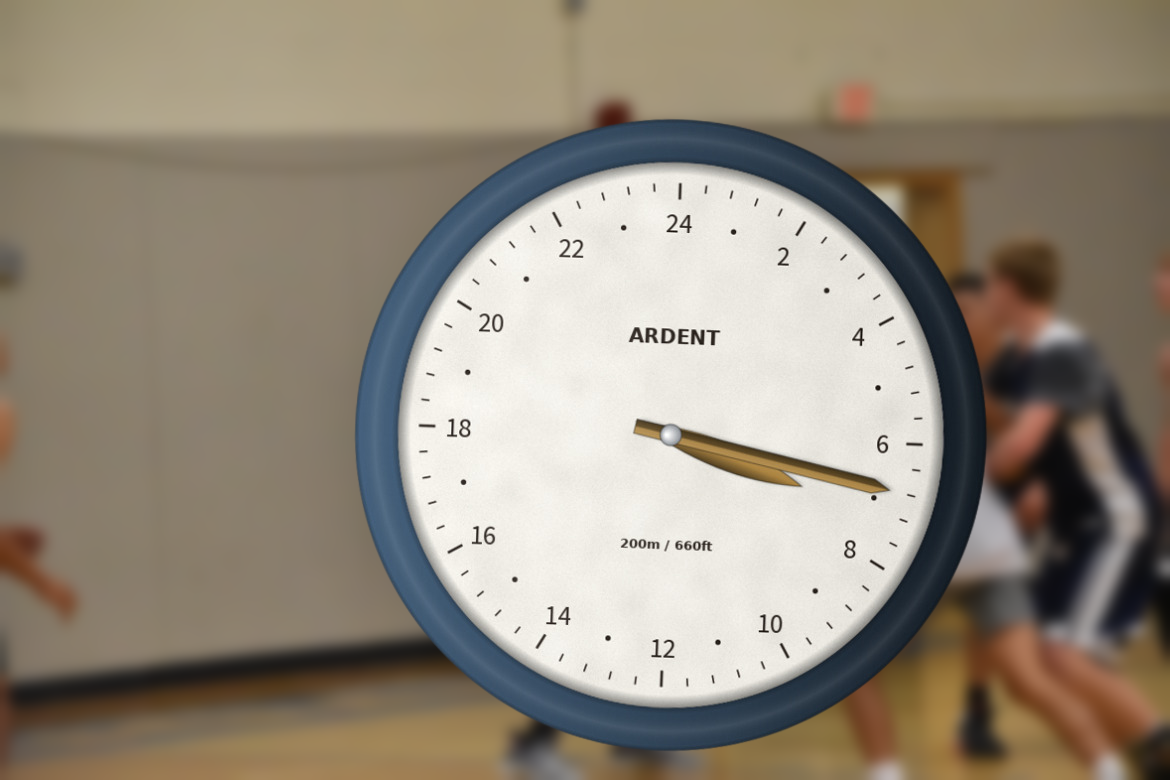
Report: 7.17
